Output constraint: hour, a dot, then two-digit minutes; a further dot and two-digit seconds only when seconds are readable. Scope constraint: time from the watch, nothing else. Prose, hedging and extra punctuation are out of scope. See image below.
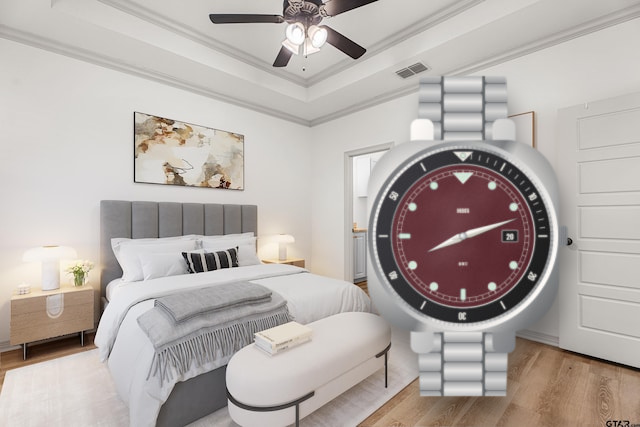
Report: 8.12
